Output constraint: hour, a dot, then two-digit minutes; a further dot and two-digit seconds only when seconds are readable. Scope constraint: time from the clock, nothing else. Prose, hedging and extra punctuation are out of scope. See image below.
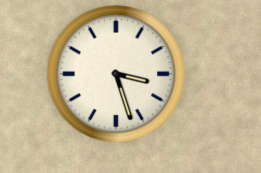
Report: 3.27
